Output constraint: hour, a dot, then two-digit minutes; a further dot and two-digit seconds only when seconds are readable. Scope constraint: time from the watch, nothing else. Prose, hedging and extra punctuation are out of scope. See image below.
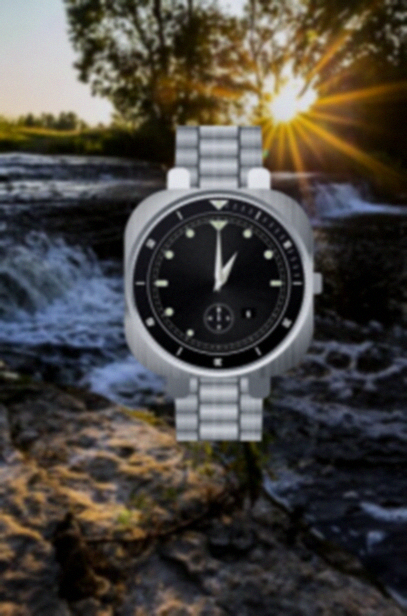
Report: 1.00
